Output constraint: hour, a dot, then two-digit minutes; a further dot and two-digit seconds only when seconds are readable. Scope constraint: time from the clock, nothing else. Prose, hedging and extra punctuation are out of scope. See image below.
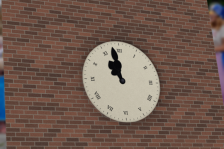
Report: 10.58
